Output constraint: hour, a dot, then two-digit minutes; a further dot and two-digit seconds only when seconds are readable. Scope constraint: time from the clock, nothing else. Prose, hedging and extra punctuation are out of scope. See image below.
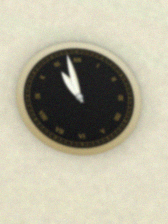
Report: 10.58
